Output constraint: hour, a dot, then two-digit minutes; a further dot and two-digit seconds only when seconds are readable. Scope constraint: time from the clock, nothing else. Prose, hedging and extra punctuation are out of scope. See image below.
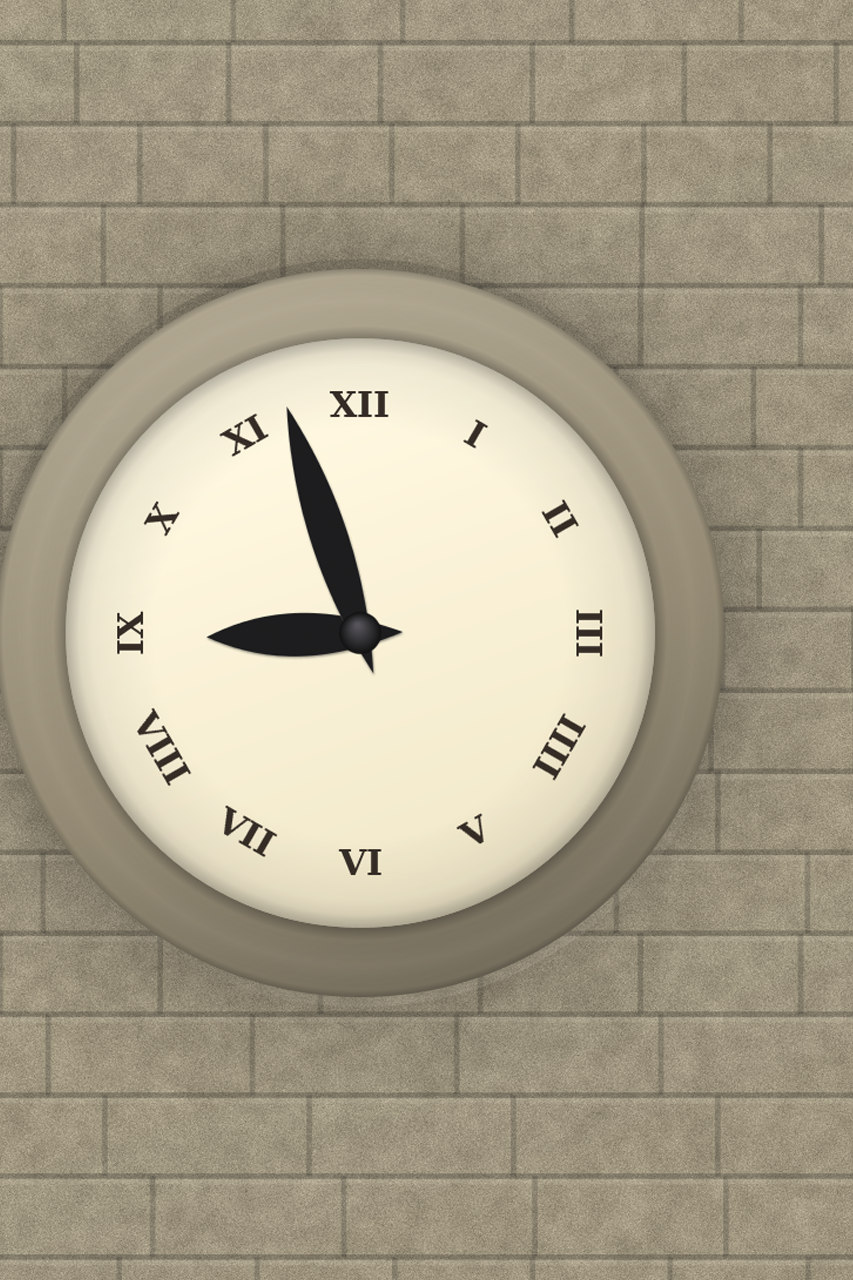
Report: 8.57
